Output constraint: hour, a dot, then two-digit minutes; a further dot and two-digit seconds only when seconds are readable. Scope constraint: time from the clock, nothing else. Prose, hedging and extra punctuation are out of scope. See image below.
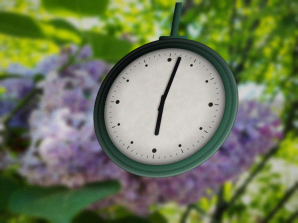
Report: 6.02
